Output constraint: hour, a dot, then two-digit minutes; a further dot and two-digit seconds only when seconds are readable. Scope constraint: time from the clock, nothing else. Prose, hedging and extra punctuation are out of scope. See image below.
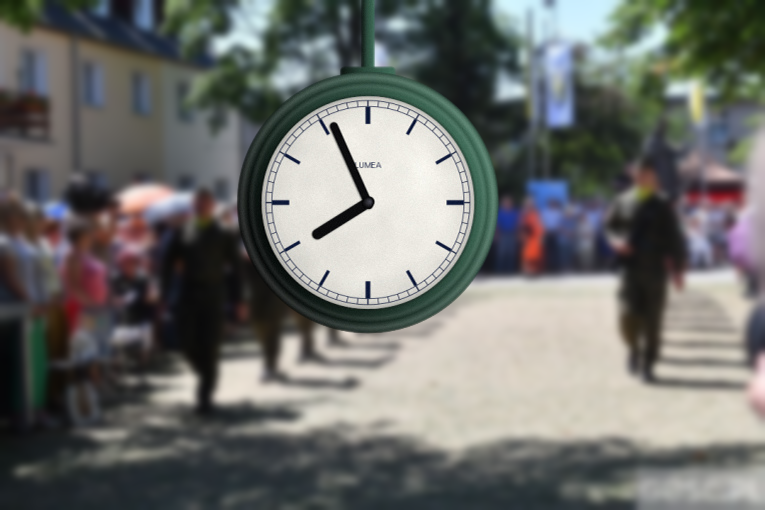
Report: 7.56
